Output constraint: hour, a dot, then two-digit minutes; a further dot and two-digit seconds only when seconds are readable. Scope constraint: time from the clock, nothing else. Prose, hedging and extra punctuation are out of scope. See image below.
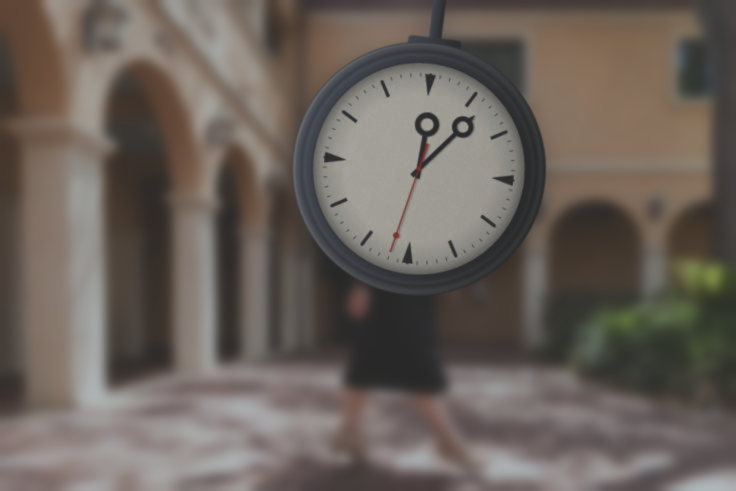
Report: 12.06.32
